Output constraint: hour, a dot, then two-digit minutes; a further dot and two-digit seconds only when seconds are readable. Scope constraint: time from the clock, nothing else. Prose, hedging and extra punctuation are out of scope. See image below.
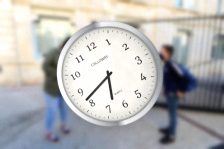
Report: 6.42
